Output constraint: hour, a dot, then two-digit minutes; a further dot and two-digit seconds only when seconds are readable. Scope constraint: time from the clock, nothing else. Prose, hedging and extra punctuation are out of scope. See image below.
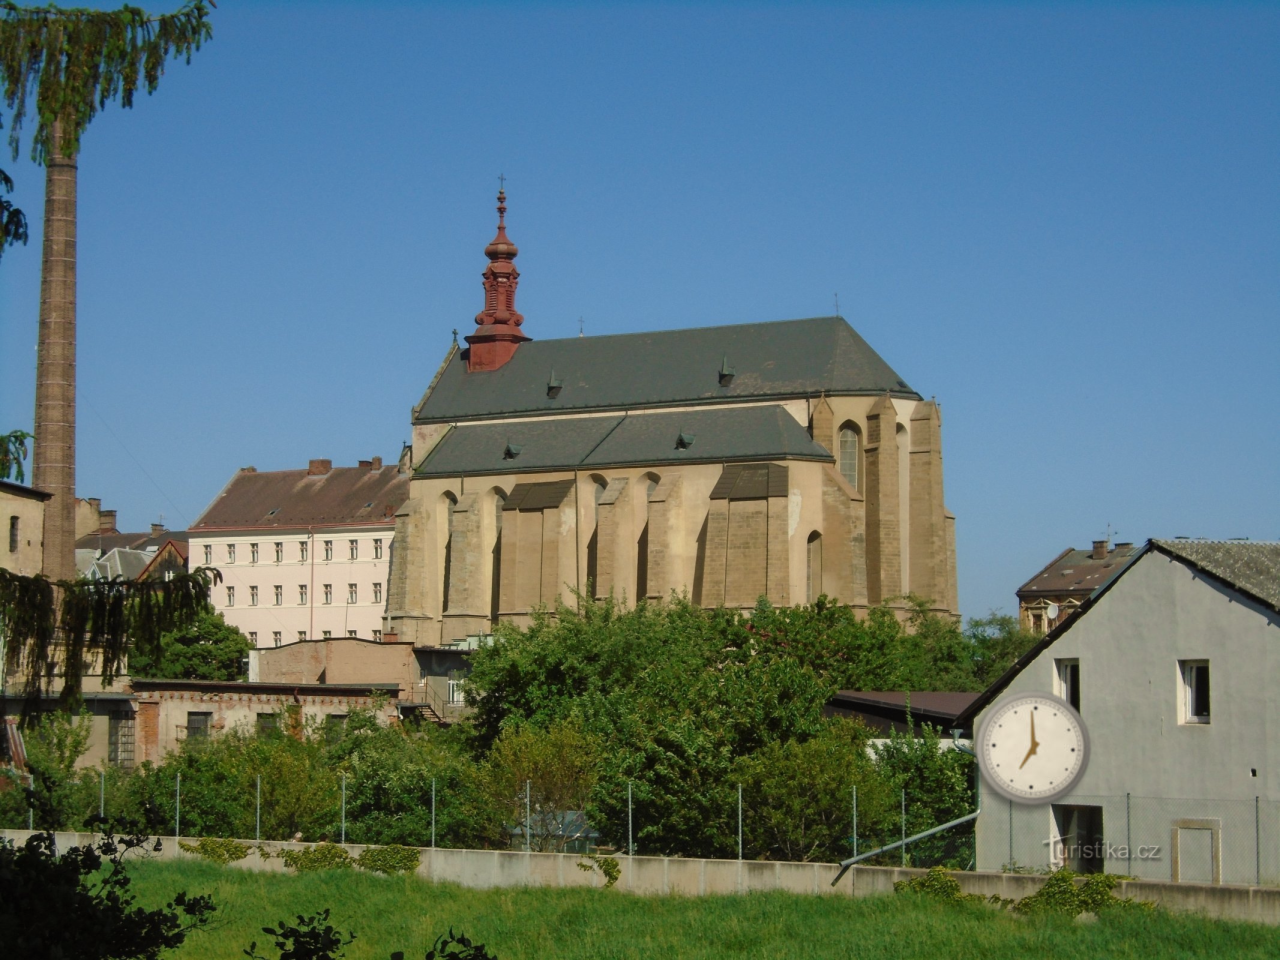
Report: 6.59
